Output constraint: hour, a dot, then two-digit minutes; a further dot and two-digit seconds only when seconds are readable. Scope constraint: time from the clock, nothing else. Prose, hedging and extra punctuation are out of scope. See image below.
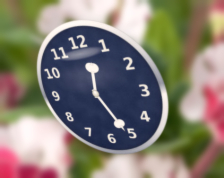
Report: 12.26
